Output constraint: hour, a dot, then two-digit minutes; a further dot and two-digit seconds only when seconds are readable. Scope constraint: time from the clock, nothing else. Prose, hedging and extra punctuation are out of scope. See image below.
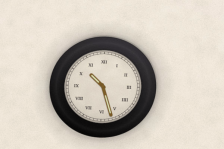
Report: 10.27
